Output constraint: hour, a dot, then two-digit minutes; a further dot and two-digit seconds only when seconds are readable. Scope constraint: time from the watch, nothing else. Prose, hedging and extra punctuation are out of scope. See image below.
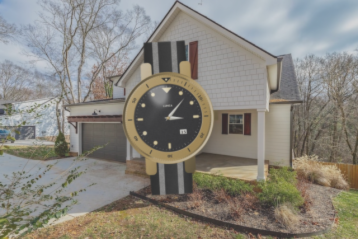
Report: 3.07
